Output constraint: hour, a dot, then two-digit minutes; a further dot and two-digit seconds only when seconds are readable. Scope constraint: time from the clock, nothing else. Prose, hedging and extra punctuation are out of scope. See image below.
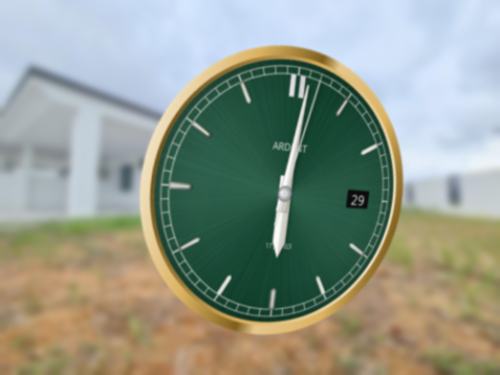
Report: 6.01.02
